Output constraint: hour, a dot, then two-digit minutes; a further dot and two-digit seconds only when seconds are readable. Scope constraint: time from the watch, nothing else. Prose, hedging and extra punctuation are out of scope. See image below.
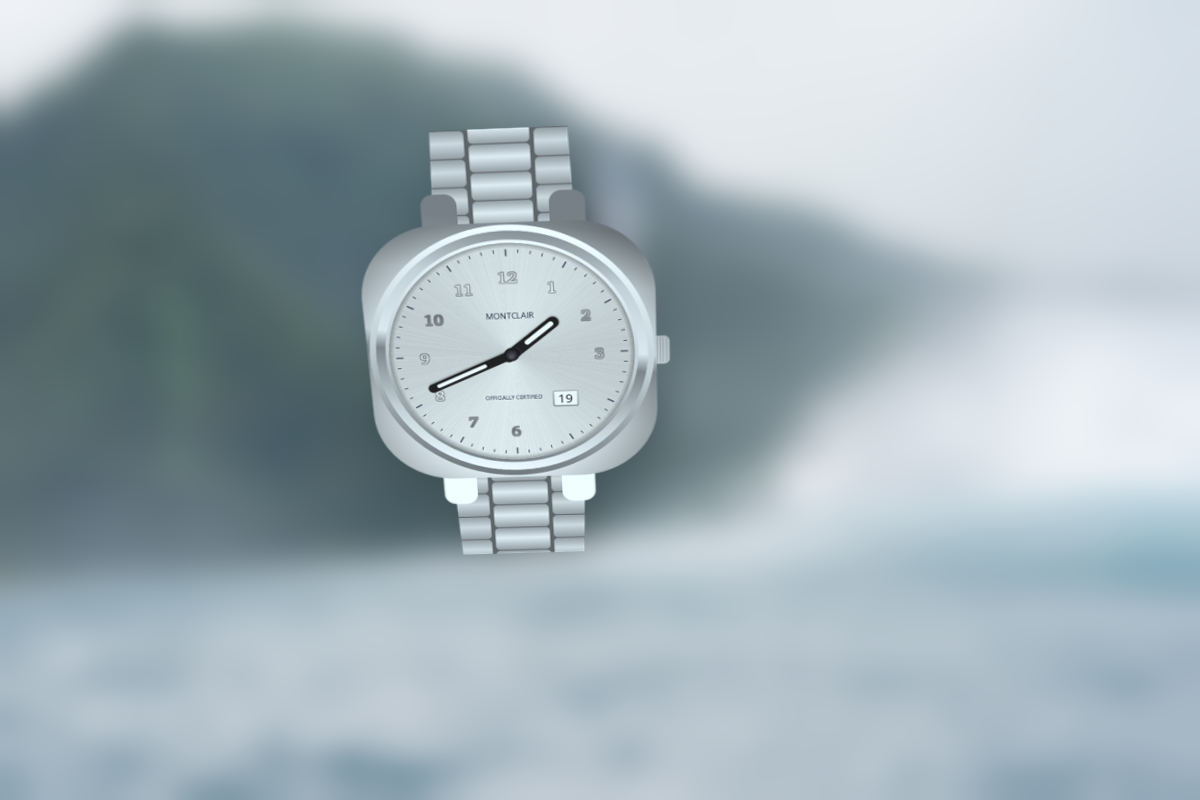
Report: 1.41
